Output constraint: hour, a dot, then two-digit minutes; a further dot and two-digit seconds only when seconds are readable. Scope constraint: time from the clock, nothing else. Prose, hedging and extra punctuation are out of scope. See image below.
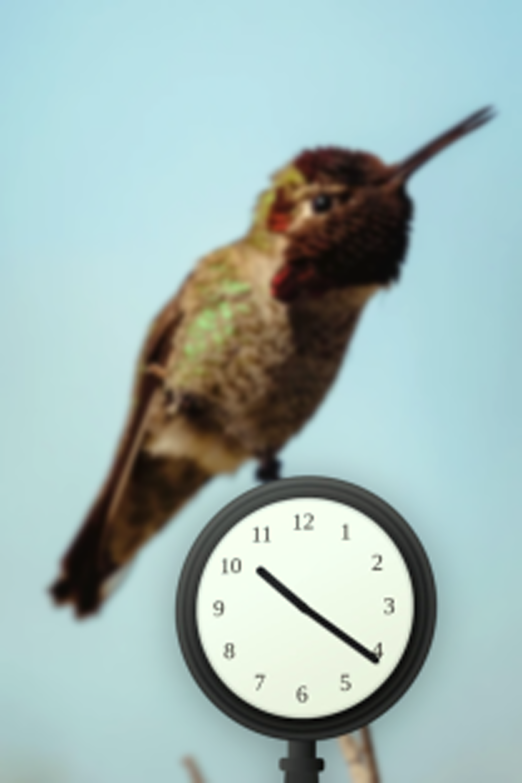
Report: 10.21
